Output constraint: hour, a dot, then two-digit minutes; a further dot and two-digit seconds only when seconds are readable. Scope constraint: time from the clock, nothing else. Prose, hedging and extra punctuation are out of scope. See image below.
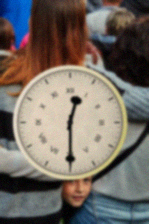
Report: 12.30
